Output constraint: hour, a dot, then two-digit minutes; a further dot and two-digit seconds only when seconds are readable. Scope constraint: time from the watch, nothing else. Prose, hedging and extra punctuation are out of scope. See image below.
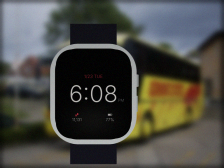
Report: 6.08
